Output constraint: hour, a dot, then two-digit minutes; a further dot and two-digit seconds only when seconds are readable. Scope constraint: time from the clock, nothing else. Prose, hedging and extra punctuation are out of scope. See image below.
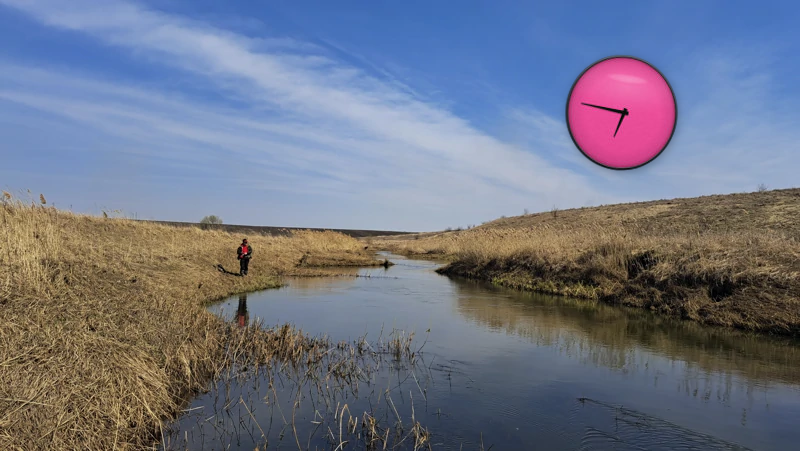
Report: 6.47
